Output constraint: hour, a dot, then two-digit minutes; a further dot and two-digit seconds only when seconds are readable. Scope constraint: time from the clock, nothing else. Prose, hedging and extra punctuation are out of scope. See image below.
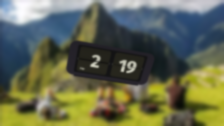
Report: 2.19
